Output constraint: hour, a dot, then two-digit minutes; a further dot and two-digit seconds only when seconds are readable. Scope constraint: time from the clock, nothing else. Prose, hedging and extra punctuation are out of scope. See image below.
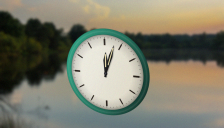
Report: 12.03
